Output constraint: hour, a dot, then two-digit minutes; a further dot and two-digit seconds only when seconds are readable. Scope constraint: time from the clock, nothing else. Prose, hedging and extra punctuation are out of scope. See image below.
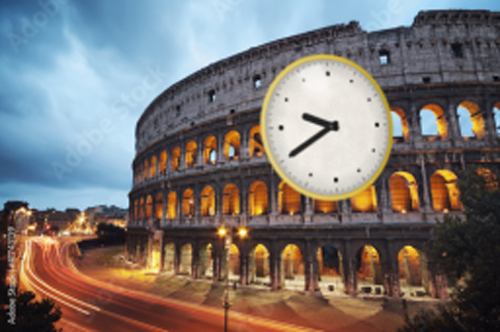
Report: 9.40
